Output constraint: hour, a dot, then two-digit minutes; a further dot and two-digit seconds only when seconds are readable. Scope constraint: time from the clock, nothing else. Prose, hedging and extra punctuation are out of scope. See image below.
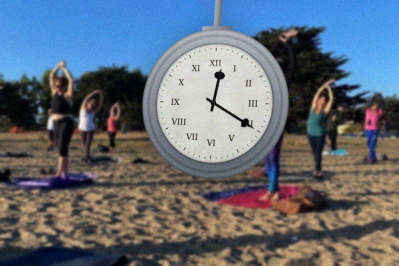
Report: 12.20
